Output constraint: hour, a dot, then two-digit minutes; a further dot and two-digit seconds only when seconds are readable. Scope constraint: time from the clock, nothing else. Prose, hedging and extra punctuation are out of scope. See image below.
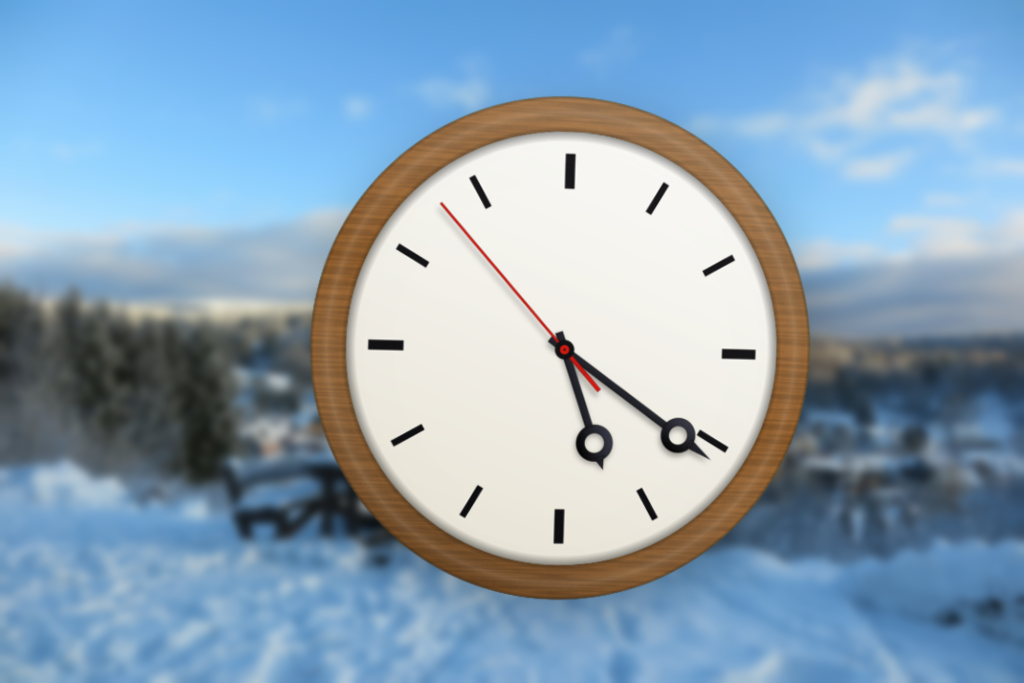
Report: 5.20.53
